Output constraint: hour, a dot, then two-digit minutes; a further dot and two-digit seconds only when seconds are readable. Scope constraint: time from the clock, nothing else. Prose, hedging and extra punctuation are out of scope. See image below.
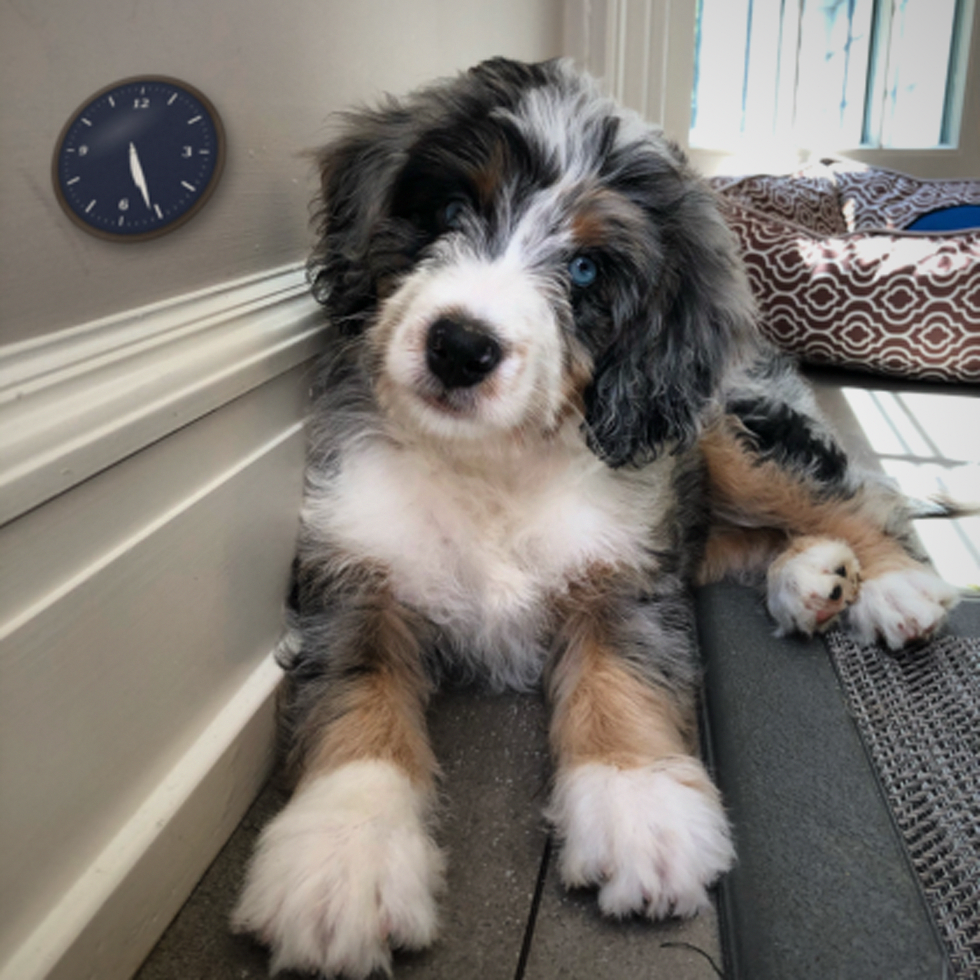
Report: 5.26
